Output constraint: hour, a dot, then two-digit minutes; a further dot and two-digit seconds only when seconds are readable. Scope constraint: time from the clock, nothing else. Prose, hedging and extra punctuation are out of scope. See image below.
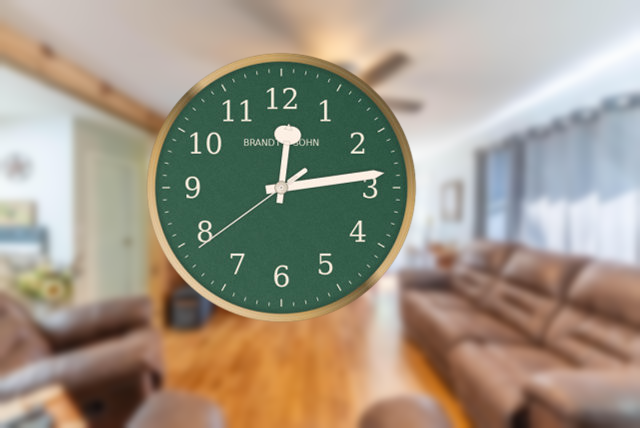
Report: 12.13.39
